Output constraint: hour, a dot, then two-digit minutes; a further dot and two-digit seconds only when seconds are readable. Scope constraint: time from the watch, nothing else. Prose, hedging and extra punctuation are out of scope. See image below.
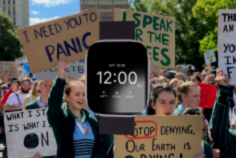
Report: 12.00
